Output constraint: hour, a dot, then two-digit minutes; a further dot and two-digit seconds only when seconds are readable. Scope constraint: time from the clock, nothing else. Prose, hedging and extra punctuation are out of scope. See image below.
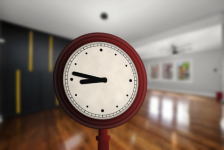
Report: 8.47
